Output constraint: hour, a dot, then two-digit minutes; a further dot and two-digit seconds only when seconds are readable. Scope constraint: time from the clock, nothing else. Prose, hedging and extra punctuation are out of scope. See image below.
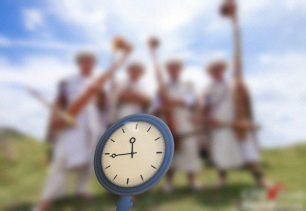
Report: 11.44
